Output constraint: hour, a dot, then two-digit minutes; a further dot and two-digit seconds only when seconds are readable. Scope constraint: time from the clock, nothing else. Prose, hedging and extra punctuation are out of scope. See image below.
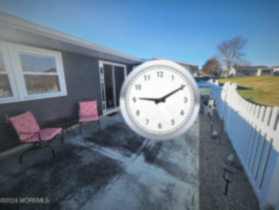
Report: 9.10
